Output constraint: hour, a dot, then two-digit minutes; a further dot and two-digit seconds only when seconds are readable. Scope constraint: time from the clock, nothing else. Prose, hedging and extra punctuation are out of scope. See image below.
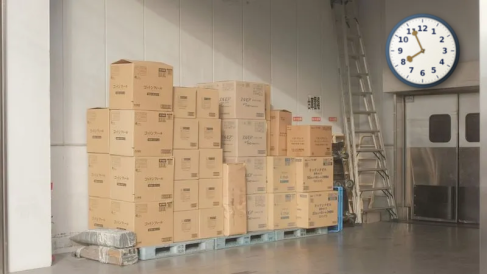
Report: 7.56
